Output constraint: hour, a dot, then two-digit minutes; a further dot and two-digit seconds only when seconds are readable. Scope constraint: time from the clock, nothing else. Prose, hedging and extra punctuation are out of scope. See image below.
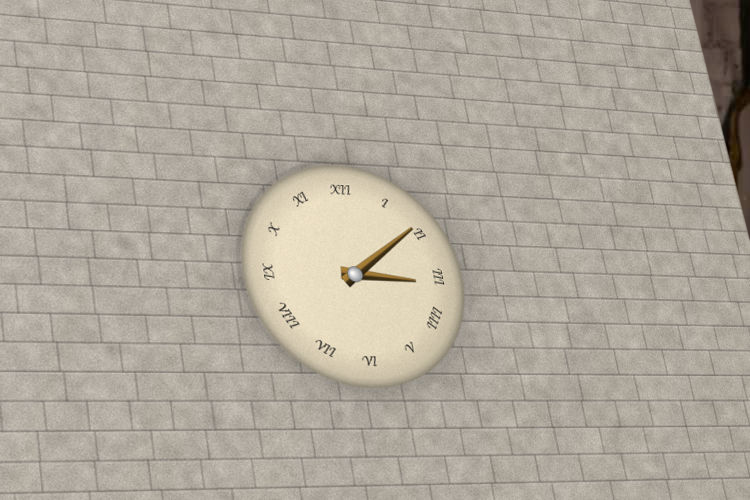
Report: 3.09
